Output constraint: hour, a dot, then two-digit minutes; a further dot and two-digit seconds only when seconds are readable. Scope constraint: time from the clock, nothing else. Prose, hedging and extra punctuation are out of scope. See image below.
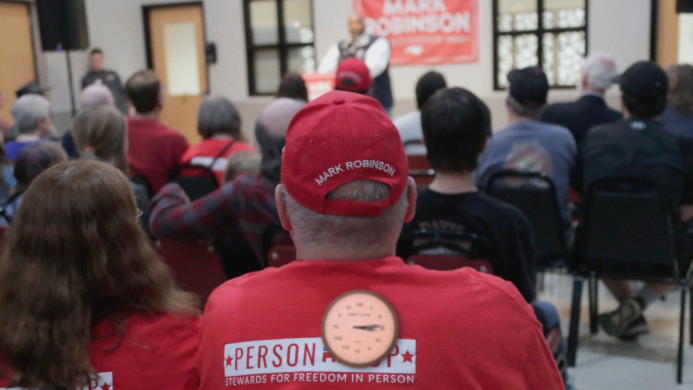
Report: 3.14
